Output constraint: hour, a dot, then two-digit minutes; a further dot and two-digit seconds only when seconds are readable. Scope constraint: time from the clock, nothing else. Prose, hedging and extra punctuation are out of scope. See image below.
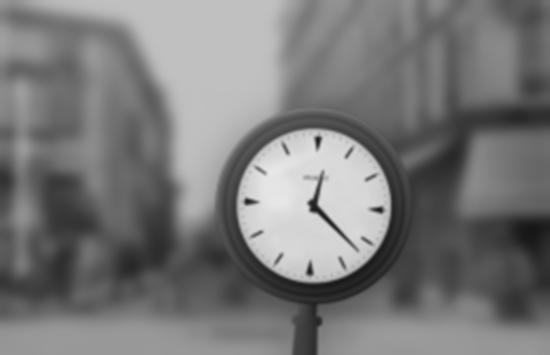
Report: 12.22
